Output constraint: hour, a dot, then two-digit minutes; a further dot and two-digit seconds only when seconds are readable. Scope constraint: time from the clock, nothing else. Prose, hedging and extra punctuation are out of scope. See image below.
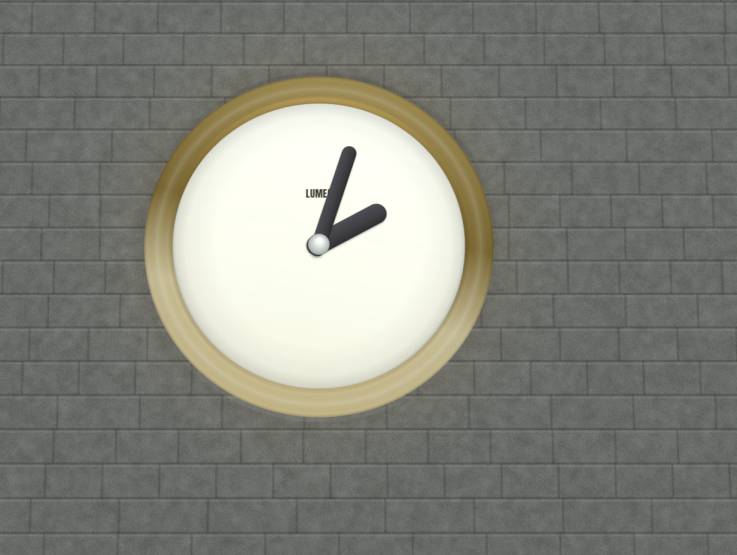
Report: 2.03
